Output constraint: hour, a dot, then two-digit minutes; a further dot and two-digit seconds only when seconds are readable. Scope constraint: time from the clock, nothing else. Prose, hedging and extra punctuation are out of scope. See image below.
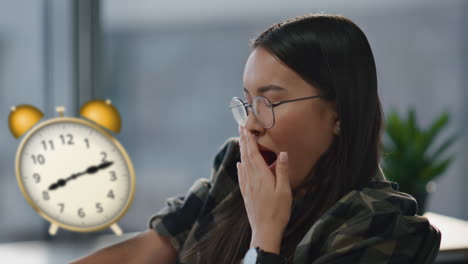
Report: 8.12
